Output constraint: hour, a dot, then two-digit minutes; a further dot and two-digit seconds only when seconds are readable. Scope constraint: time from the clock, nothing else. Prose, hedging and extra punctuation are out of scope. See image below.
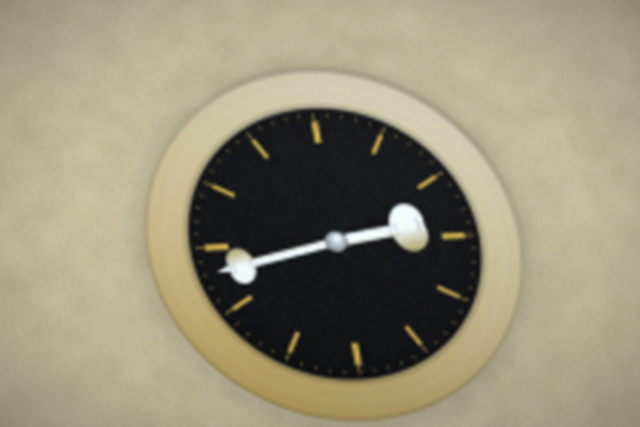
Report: 2.43
